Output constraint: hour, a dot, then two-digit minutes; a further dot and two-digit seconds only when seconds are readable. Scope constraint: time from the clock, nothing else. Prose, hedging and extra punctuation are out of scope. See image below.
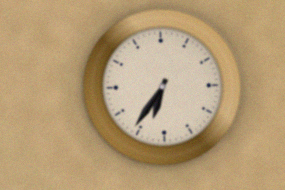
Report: 6.36
